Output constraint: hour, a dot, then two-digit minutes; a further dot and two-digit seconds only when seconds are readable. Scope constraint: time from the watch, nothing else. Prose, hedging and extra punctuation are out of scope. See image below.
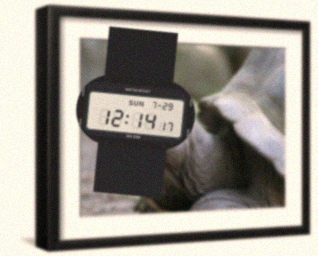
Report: 12.14.17
